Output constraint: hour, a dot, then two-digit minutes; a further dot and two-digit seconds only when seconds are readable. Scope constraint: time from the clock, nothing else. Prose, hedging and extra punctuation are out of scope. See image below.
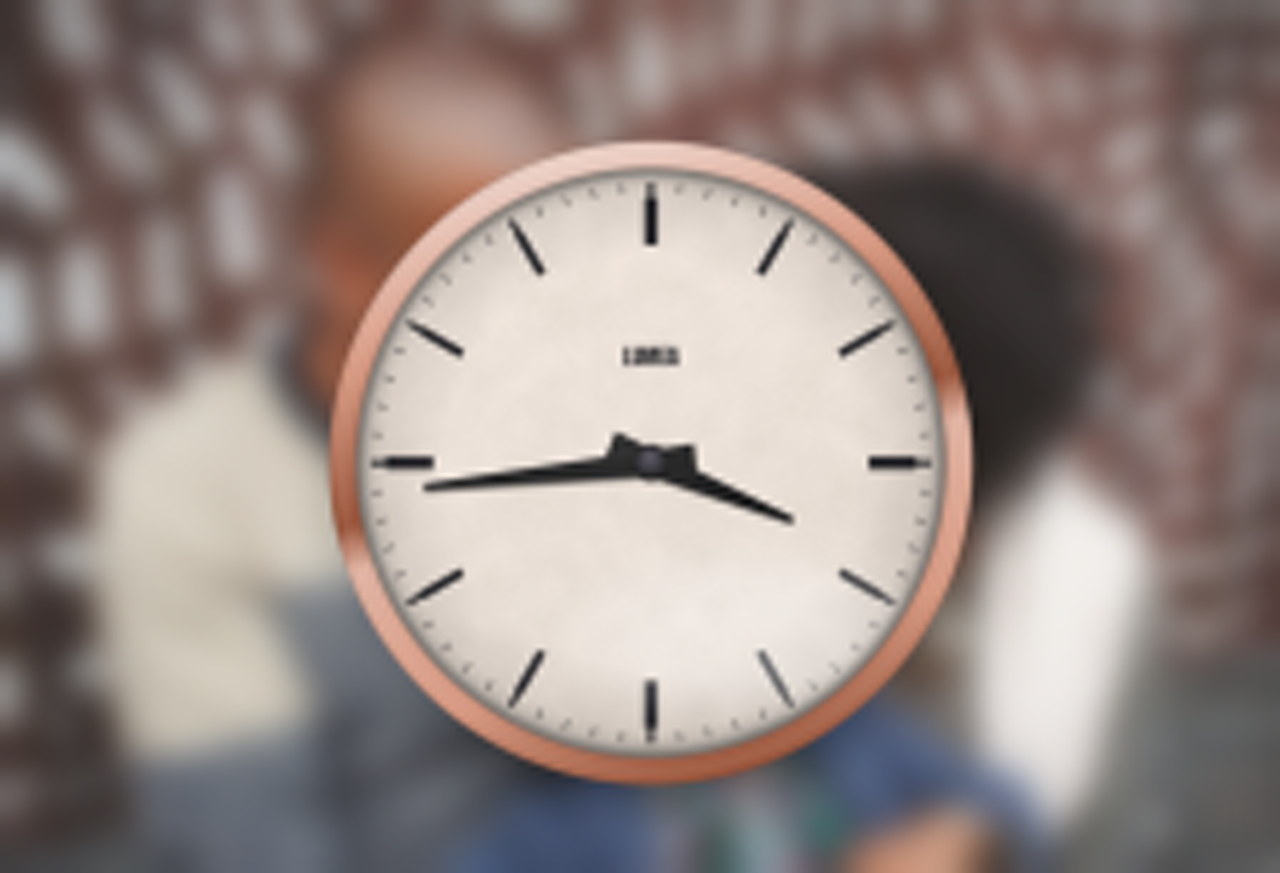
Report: 3.44
